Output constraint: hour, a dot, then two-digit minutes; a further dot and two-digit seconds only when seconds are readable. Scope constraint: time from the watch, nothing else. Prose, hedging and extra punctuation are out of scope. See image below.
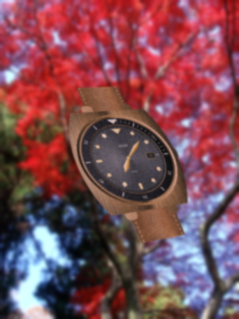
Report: 7.08
